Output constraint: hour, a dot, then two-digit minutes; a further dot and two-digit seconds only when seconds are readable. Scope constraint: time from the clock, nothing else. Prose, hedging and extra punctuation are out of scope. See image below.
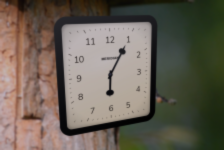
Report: 6.05
